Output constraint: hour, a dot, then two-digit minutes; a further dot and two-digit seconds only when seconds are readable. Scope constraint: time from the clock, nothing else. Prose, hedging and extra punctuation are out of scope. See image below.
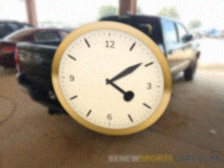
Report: 4.09
